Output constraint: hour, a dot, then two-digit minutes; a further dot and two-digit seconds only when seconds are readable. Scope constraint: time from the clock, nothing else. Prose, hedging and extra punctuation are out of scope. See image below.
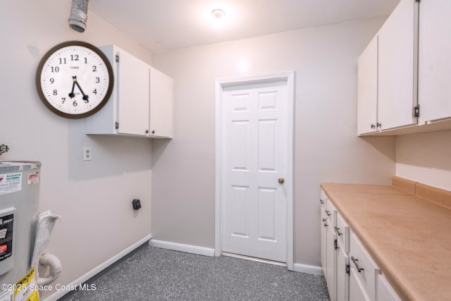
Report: 6.25
